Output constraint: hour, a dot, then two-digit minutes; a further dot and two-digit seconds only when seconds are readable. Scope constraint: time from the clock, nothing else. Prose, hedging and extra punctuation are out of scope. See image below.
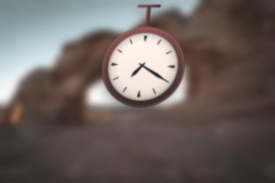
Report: 7.20
